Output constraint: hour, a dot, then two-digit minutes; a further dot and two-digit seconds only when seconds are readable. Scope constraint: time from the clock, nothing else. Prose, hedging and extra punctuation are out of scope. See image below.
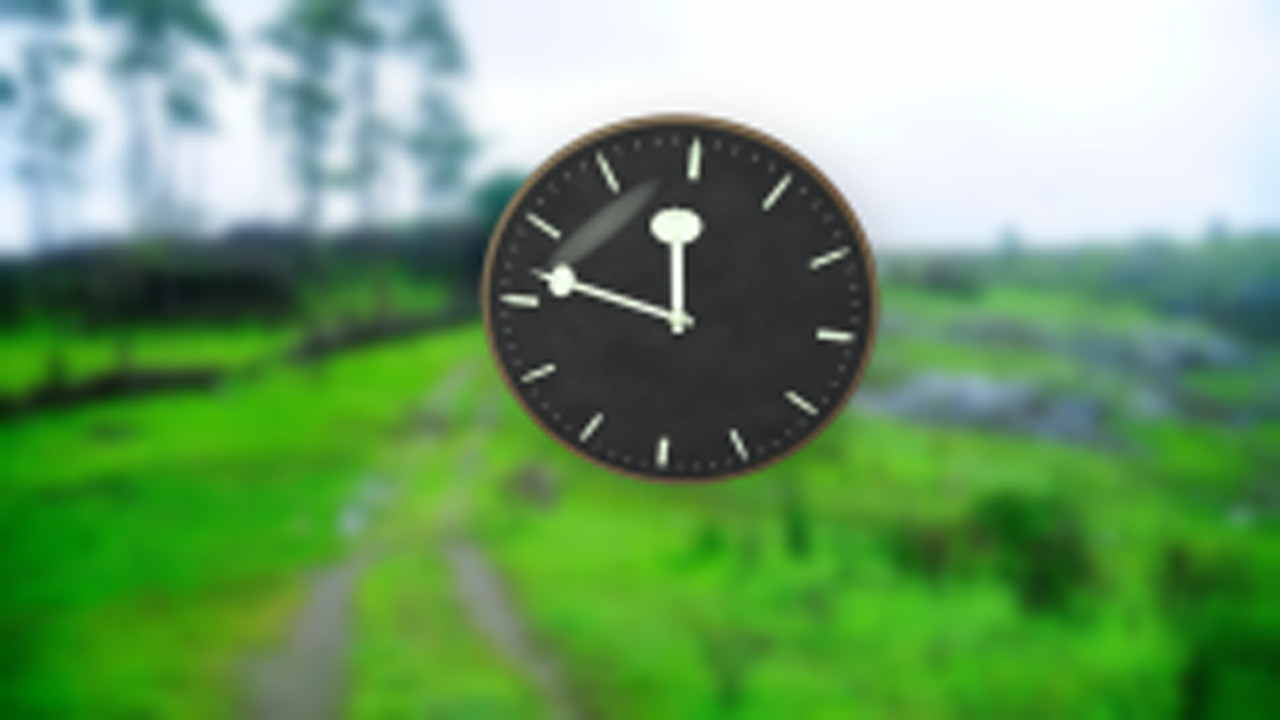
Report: 11.47
